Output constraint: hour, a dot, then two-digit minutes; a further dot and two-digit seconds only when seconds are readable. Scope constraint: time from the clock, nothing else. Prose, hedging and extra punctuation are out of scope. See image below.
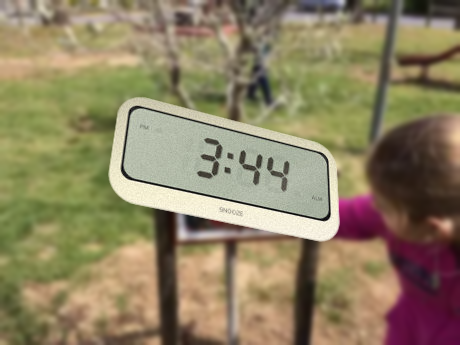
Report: 3.44
